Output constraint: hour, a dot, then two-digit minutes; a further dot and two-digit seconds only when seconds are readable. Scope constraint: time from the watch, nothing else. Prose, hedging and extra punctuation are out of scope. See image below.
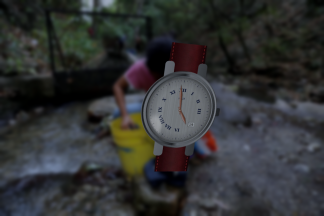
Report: 4.59
